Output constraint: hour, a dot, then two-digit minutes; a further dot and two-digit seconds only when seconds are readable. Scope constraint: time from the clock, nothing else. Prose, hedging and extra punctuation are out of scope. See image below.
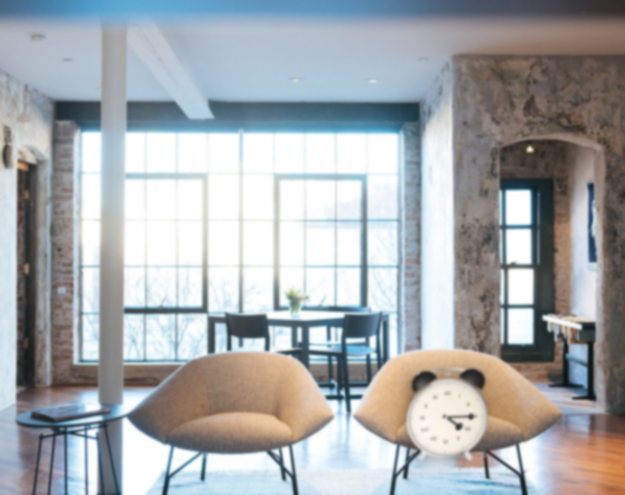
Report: 4.15
